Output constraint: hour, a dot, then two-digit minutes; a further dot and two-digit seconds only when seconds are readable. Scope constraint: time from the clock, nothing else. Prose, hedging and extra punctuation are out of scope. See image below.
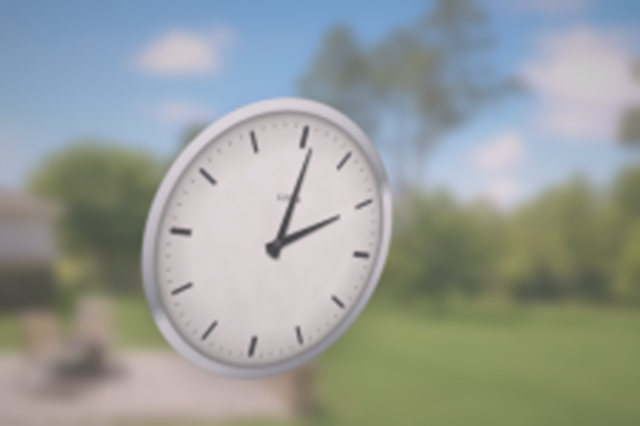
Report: 2.01
